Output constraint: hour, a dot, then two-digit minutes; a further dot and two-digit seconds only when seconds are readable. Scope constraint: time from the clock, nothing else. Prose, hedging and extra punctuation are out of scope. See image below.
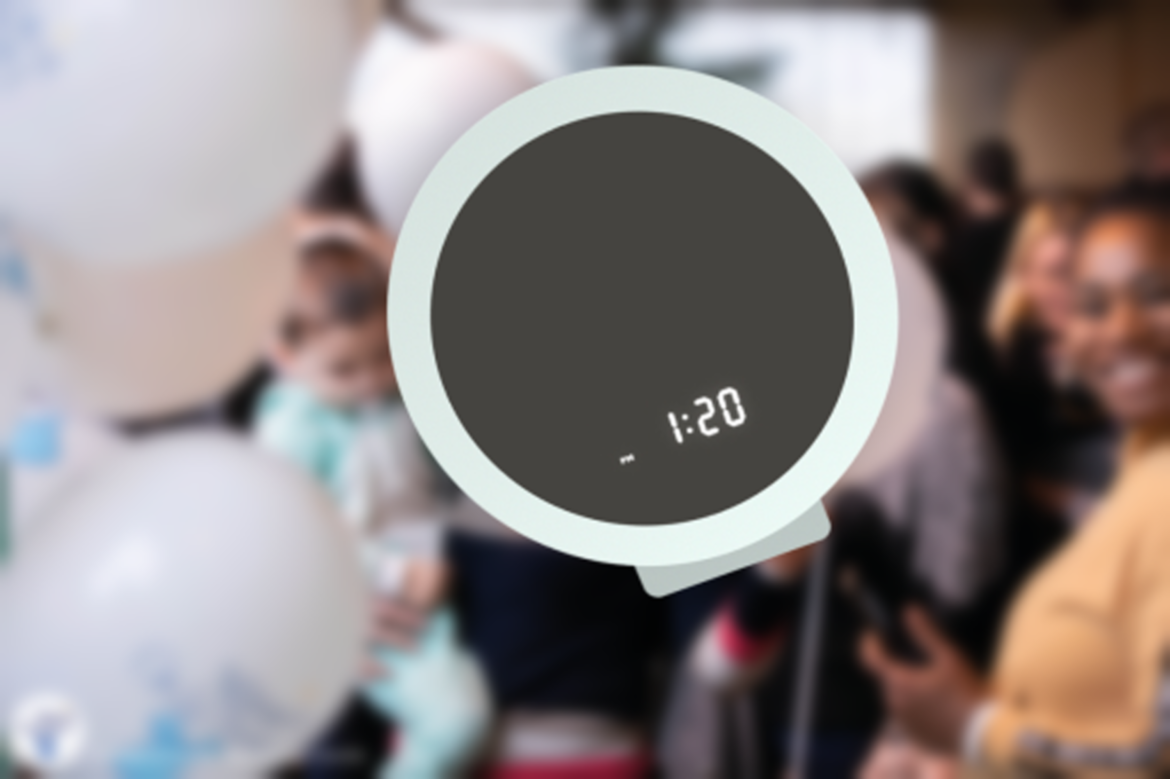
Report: 1.20
